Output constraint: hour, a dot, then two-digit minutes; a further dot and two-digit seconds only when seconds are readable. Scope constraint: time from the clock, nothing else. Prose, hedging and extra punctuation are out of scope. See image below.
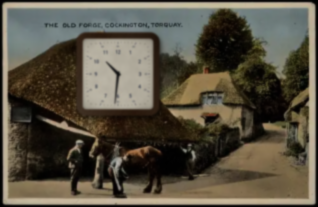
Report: 10.31
